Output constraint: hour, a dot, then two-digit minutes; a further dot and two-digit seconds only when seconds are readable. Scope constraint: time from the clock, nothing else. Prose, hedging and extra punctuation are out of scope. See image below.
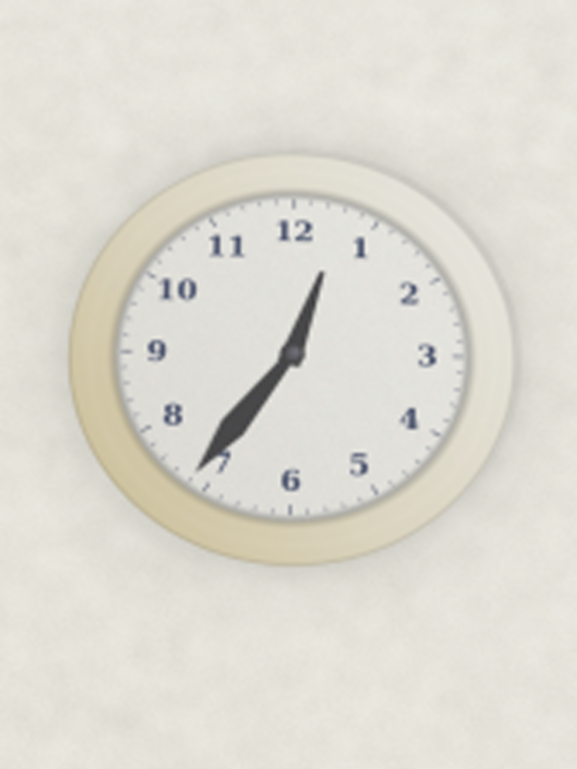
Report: 12.36
